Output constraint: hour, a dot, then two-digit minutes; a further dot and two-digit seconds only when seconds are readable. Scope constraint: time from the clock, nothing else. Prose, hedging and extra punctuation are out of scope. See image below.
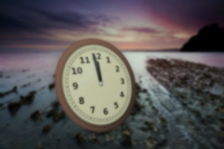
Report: 11.59
